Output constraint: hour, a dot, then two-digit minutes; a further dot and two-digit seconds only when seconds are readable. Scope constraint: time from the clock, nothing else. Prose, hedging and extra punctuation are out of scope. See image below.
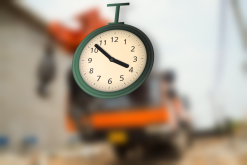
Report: 3.52
